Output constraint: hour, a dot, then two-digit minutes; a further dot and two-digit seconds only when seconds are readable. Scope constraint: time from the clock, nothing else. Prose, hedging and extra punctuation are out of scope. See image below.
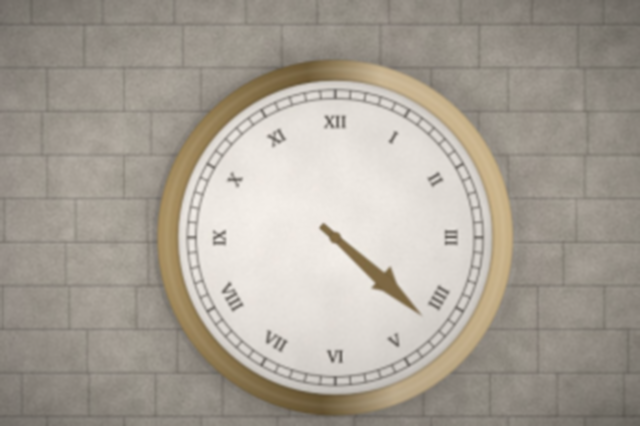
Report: 4.22
